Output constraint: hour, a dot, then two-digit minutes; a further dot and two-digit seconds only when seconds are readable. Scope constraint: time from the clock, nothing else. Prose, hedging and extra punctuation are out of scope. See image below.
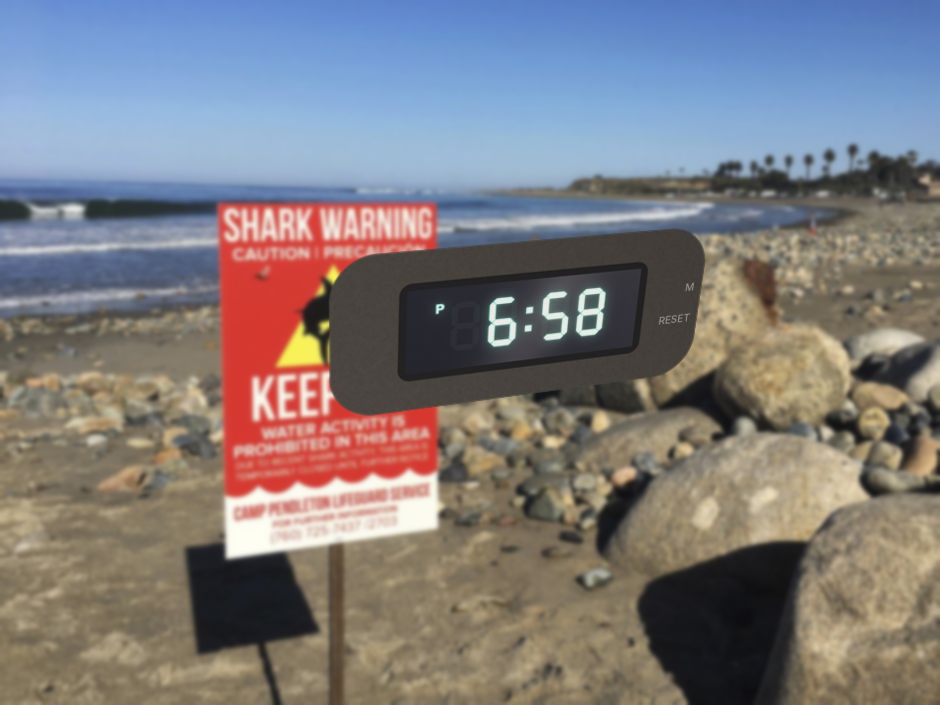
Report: 6.58
